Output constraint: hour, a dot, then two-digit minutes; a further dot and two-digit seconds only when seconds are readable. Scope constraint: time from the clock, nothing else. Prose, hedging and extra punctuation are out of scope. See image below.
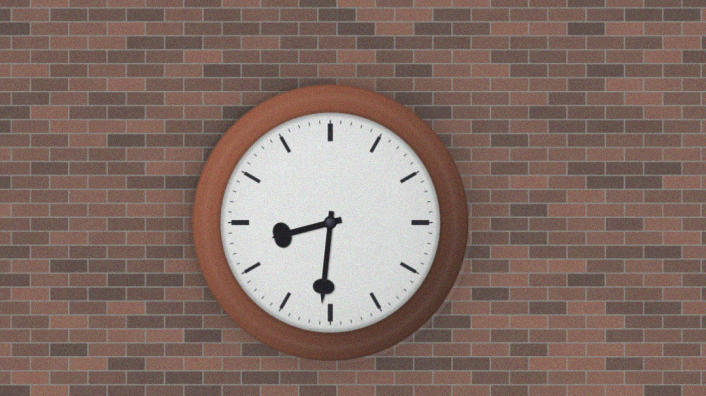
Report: 8.31
